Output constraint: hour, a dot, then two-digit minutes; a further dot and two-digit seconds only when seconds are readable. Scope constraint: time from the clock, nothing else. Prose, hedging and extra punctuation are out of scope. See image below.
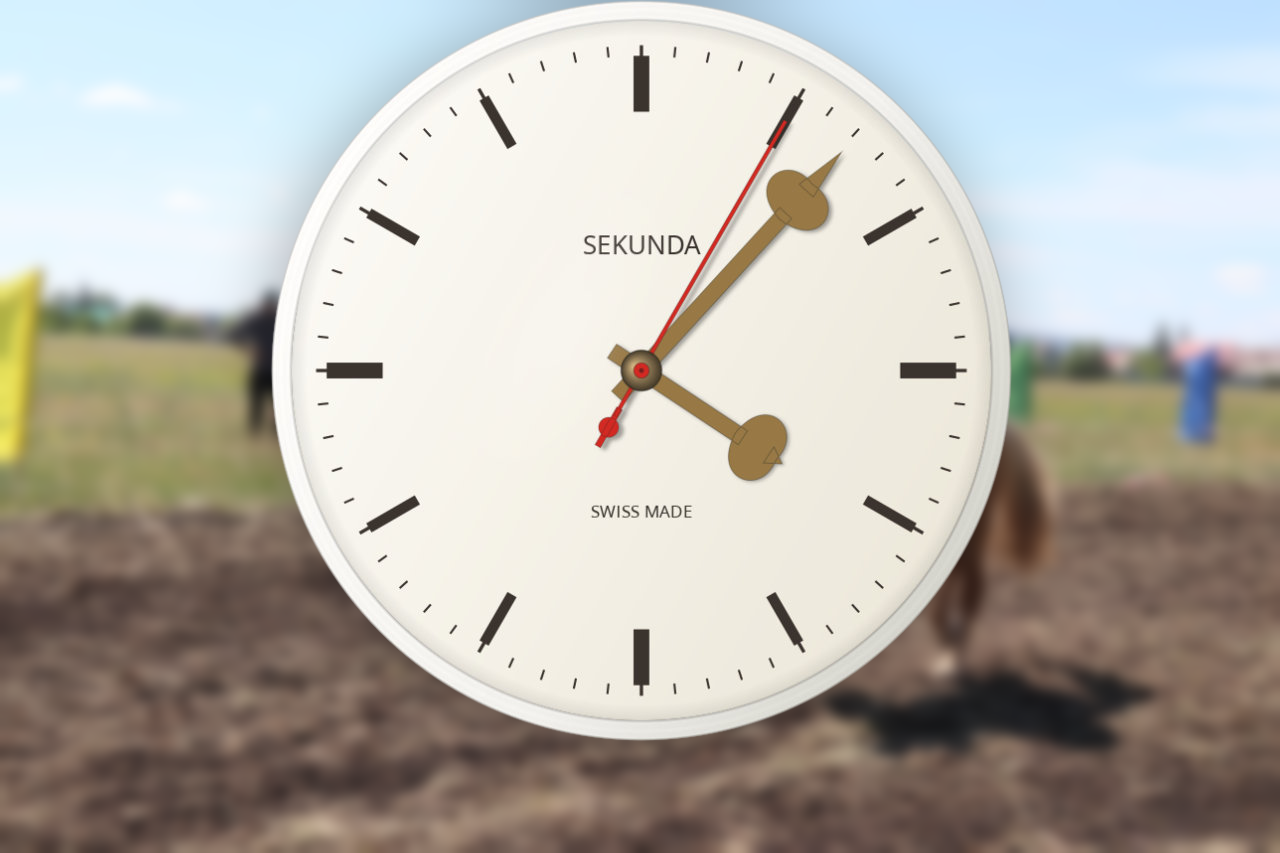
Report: 4.07.05
